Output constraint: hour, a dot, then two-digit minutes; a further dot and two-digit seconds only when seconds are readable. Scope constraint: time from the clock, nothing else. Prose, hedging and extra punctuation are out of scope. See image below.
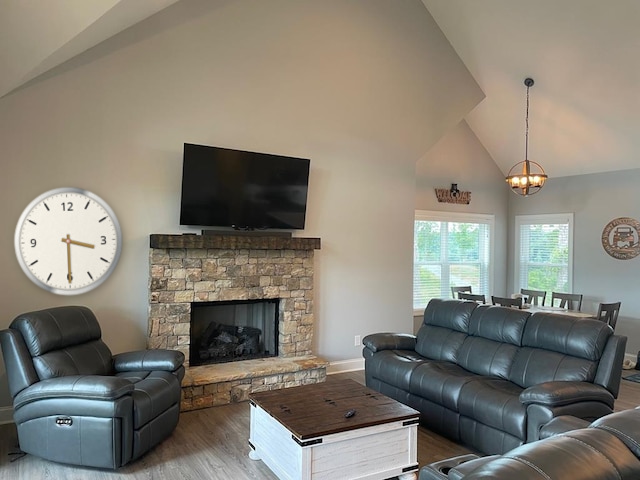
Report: 3.30
